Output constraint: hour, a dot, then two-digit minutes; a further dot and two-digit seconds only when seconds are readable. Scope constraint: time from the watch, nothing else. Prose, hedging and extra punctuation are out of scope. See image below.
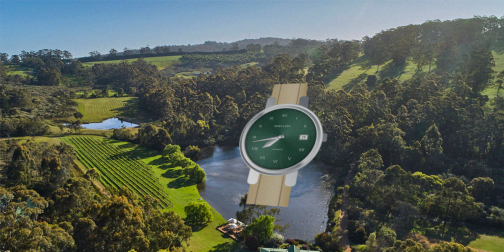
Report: 7.43
